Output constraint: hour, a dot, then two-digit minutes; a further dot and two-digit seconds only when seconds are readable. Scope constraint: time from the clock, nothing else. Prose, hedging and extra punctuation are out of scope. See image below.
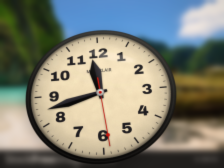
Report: 11.42.29
